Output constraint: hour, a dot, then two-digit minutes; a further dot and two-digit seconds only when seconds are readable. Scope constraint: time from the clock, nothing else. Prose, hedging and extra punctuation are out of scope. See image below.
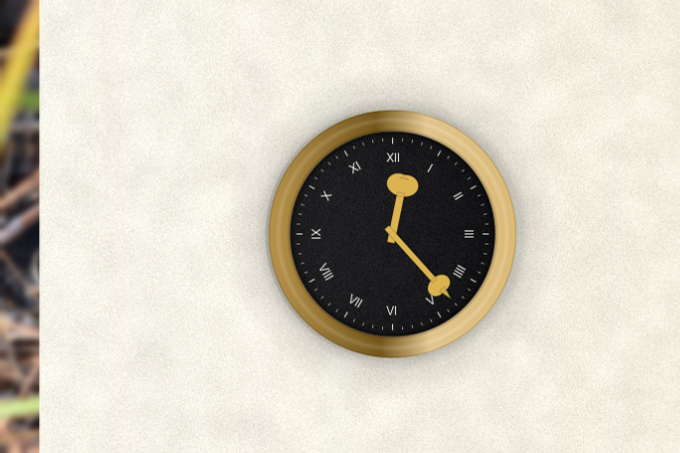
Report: 12.23
